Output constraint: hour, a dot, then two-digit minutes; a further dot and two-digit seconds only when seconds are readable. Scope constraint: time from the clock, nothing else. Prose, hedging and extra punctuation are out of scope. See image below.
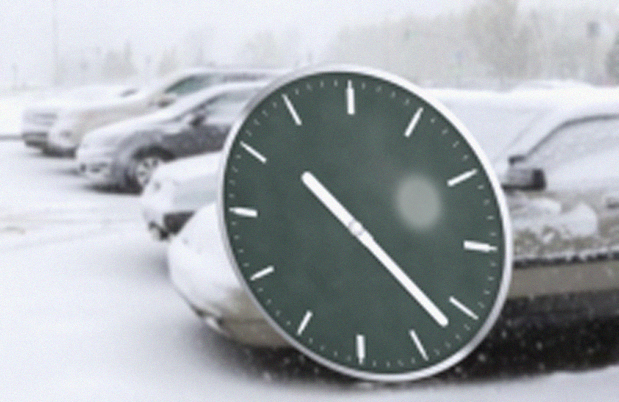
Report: 10.22
